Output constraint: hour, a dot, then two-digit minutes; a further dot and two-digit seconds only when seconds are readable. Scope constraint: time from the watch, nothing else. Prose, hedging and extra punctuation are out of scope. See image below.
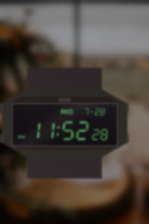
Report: 11.52.28
